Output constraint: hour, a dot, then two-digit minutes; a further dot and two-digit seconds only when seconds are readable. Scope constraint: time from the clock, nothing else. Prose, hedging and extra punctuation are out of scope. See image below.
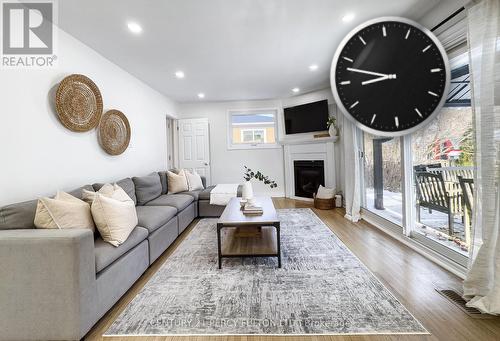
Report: 8.48
